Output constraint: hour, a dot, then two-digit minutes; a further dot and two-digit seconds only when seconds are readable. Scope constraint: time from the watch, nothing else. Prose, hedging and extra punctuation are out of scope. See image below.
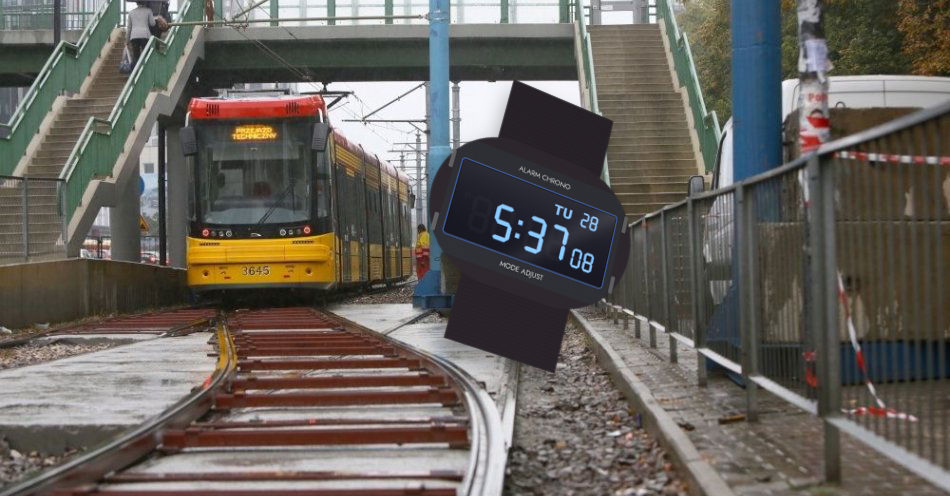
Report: 5.37.08
